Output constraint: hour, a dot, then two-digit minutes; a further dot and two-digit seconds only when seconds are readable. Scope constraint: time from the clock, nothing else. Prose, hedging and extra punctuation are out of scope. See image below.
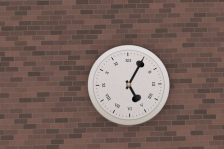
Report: 5.05
